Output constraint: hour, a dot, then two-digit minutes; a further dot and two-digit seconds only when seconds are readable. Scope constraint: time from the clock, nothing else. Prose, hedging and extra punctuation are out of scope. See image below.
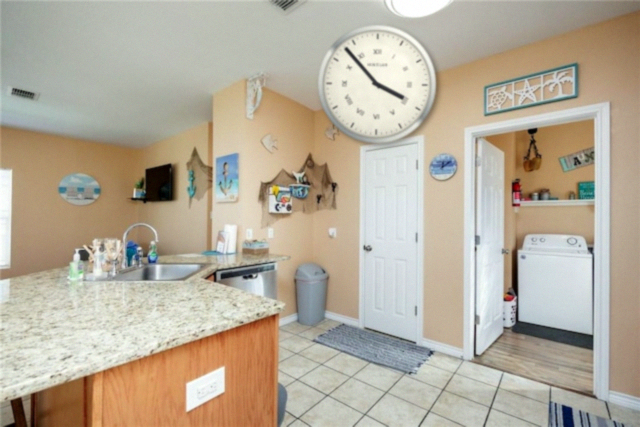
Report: 3.53
